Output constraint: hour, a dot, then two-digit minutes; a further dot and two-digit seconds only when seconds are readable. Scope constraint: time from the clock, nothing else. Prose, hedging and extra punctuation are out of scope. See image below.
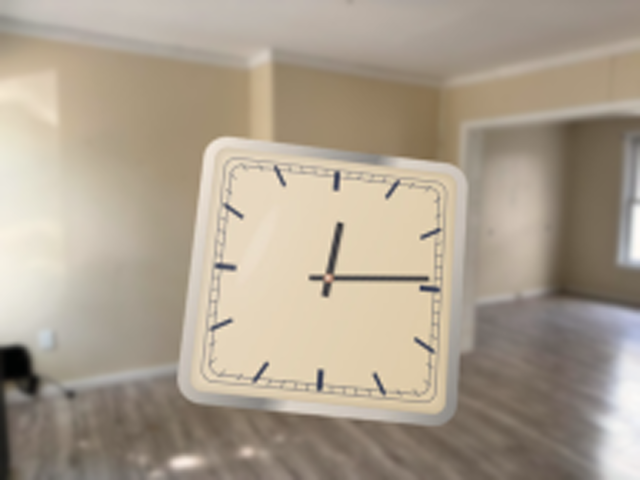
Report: 12.14
